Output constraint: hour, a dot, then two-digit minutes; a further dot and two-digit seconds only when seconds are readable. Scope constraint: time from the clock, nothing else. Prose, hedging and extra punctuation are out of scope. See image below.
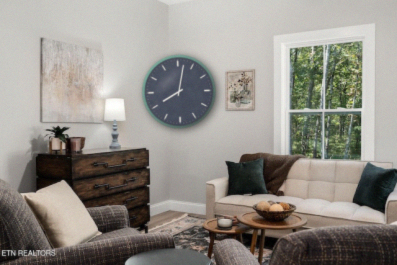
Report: 8.02
